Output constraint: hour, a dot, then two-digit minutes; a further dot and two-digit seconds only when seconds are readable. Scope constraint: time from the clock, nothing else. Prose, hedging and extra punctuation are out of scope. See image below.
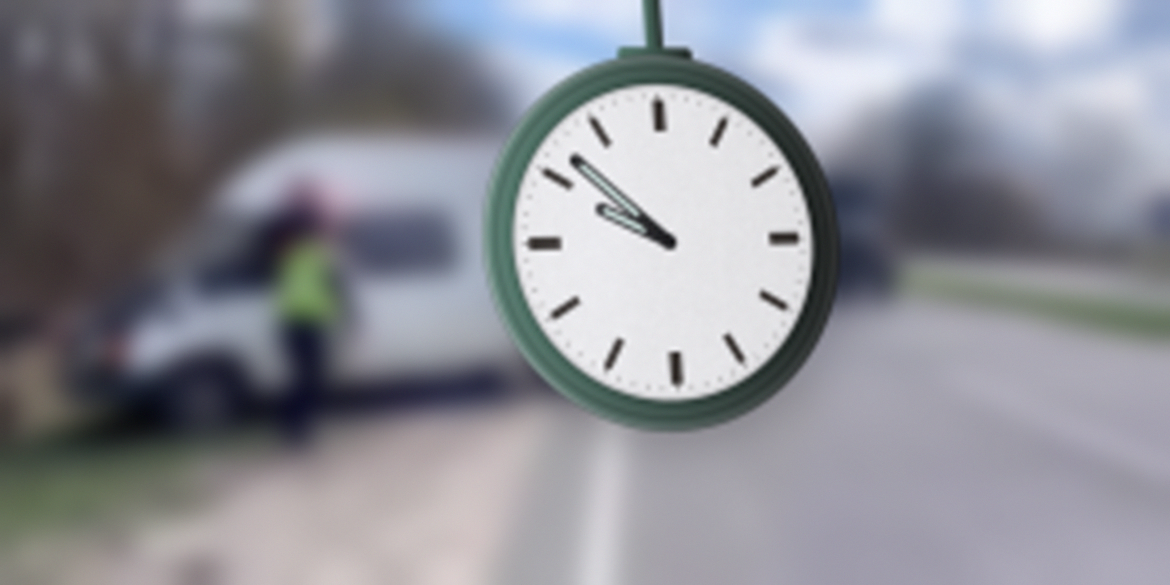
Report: 9.52
